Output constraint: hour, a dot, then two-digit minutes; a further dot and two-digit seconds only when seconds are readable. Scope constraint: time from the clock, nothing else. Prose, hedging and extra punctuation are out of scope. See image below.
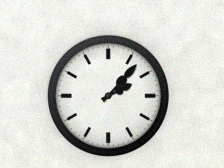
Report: 2.07
